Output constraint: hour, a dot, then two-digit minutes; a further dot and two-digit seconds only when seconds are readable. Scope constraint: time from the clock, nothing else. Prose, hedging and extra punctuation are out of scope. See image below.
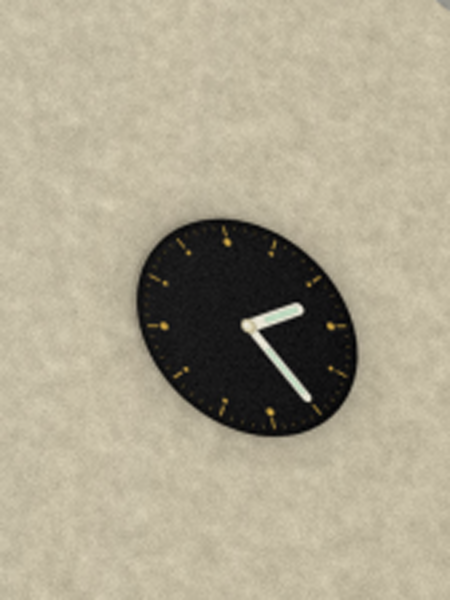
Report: 2.25
